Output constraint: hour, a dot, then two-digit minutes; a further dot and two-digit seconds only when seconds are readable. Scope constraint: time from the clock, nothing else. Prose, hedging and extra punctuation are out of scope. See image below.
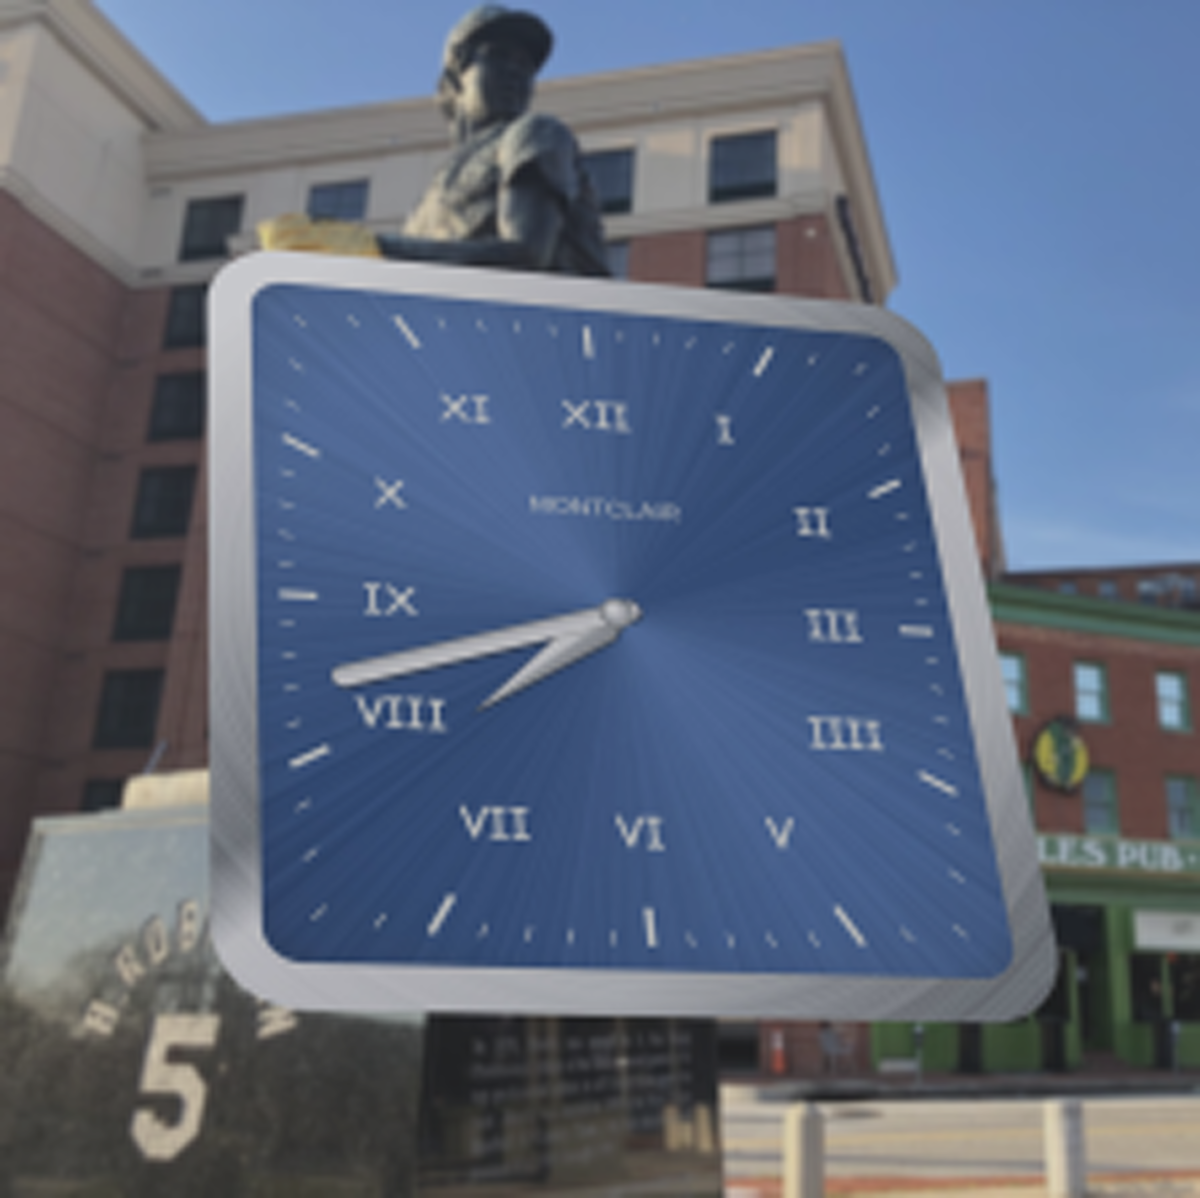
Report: 7.42
